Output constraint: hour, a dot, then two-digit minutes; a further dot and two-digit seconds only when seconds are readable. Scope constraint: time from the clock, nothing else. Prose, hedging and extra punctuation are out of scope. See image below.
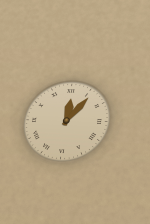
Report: 12.06
